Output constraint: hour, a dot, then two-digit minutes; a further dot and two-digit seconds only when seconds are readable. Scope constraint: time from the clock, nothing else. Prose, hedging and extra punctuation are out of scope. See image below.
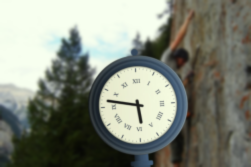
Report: 5.47
